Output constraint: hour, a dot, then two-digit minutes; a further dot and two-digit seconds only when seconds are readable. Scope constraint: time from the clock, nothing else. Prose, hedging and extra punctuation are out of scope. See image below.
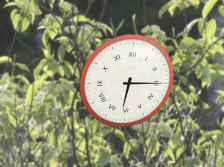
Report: 6.15
